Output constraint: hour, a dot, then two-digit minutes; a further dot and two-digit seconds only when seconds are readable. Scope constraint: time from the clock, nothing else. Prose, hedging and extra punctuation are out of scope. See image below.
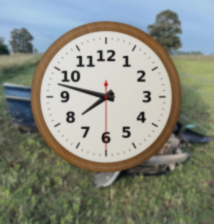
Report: 7.47.30
